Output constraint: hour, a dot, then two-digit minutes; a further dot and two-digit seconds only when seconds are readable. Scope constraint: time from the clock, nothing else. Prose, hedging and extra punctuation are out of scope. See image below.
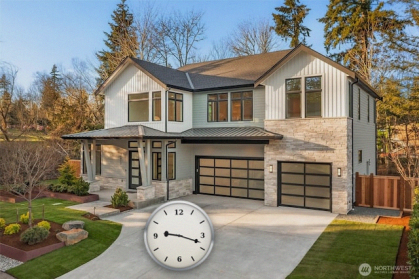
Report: 9.18
